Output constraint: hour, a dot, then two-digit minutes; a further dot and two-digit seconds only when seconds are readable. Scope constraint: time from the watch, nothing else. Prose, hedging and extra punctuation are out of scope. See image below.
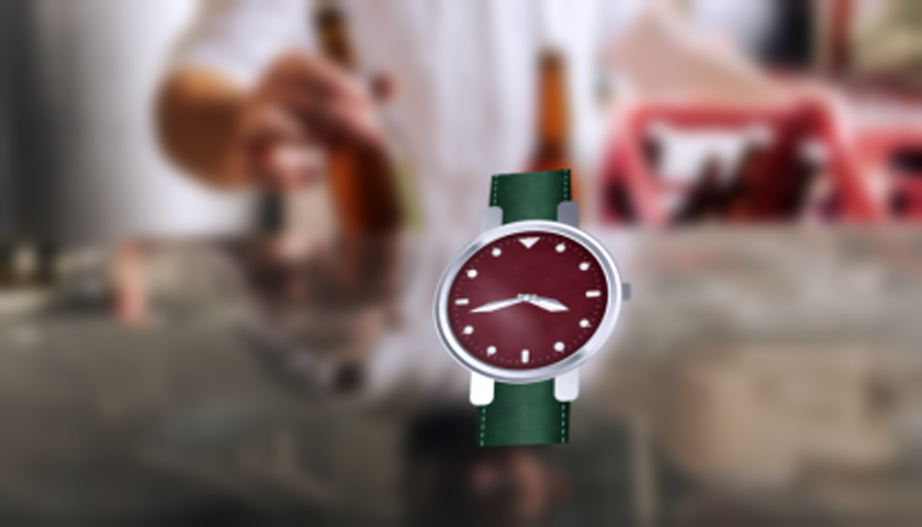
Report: 3.43
